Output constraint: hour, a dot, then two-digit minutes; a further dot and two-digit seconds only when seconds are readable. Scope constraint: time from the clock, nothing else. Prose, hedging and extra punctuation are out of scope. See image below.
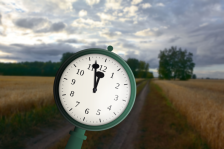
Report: 11.57
